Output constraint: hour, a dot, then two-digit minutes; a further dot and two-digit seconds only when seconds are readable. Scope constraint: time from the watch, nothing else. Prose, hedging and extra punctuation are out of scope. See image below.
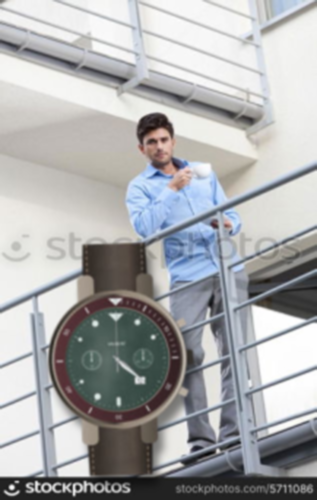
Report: 4.22
